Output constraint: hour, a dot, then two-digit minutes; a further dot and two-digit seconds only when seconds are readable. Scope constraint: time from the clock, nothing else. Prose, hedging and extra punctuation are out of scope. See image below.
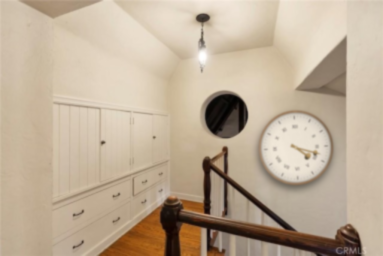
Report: 4.18
